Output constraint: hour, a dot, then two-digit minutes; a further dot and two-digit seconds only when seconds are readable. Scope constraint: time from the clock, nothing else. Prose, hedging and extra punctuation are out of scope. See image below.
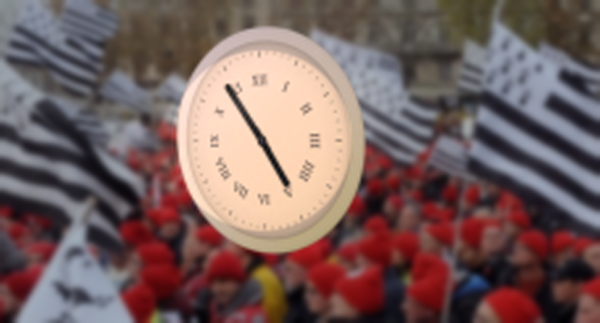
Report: 4.54
